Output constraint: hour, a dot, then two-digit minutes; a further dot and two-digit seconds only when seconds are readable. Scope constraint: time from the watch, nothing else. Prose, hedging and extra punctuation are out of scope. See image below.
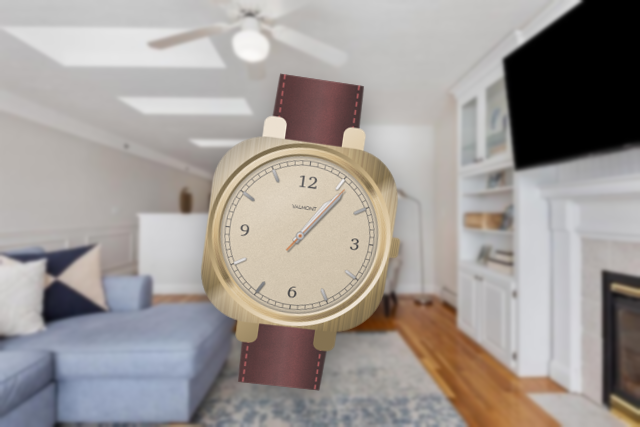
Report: 1.06.06
